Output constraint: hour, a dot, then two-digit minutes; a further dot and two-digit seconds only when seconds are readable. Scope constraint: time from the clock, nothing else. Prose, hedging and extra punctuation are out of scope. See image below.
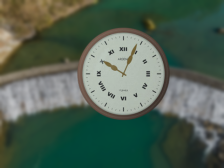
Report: 10.04
